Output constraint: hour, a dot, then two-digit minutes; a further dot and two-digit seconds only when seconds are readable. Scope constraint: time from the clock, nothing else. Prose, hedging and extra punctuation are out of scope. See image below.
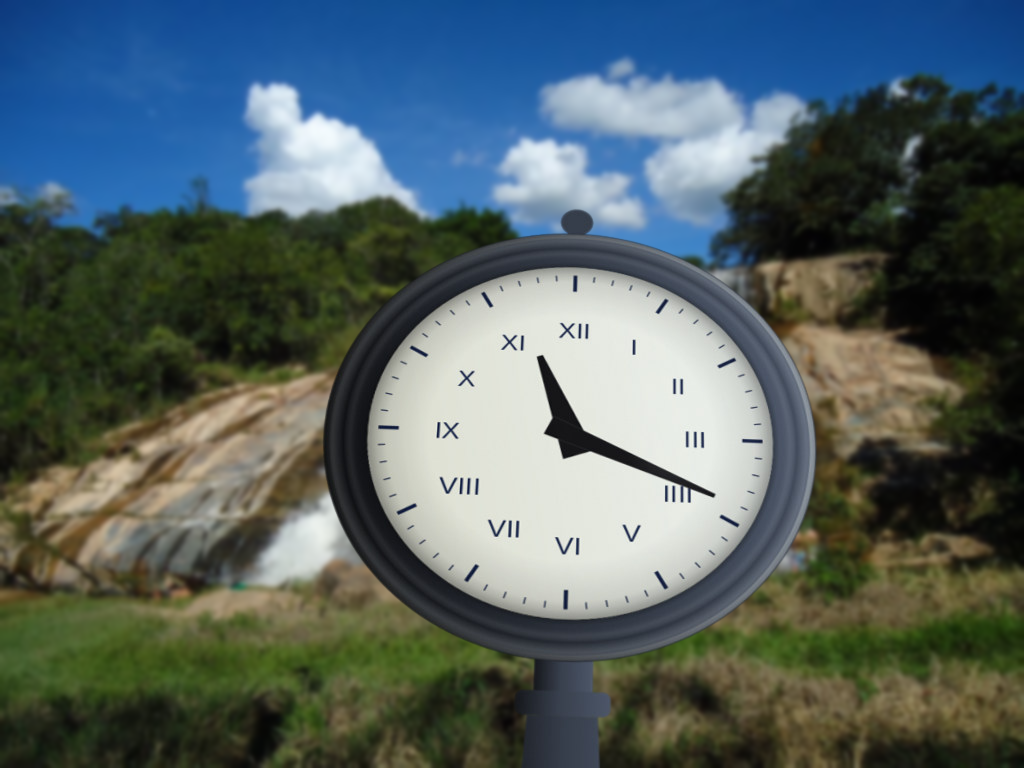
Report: 11.19
